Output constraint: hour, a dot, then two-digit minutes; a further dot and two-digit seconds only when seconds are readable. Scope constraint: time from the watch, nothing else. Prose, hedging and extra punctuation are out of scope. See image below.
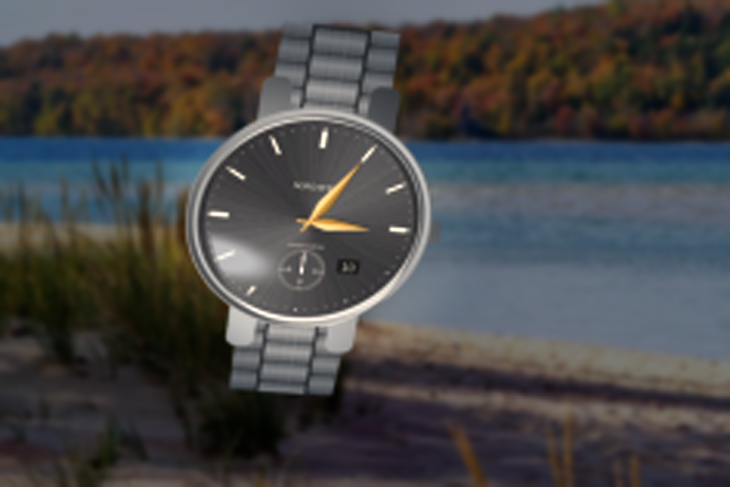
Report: 3.05
